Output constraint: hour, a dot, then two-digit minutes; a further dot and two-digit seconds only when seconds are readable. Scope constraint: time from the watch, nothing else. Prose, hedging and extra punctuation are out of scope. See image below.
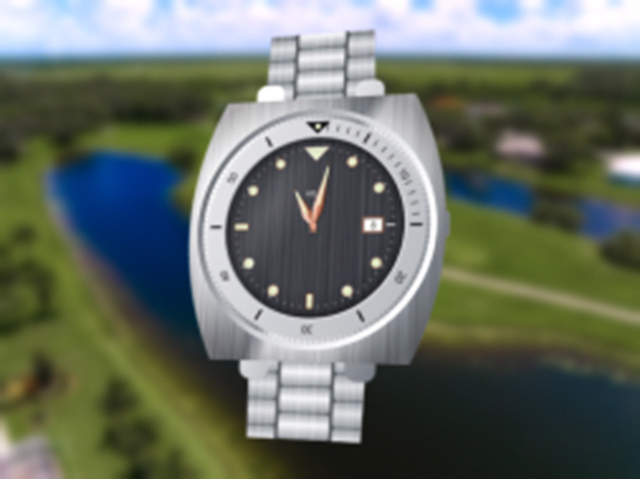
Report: 11.02
